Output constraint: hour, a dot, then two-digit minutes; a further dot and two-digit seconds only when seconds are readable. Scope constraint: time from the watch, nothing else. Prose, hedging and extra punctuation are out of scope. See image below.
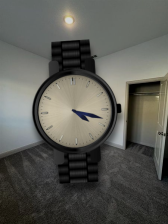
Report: 4.18
